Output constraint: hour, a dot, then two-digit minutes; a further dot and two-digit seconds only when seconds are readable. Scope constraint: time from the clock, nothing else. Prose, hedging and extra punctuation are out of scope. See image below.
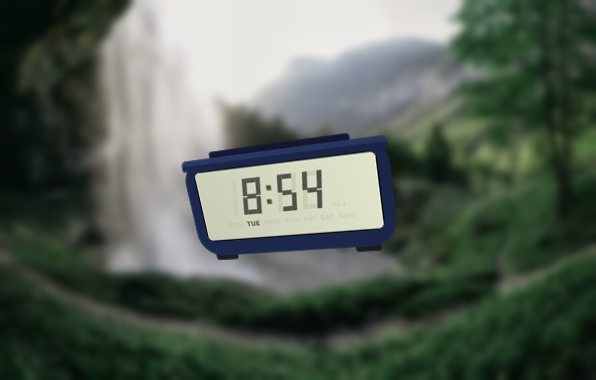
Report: 8.54
